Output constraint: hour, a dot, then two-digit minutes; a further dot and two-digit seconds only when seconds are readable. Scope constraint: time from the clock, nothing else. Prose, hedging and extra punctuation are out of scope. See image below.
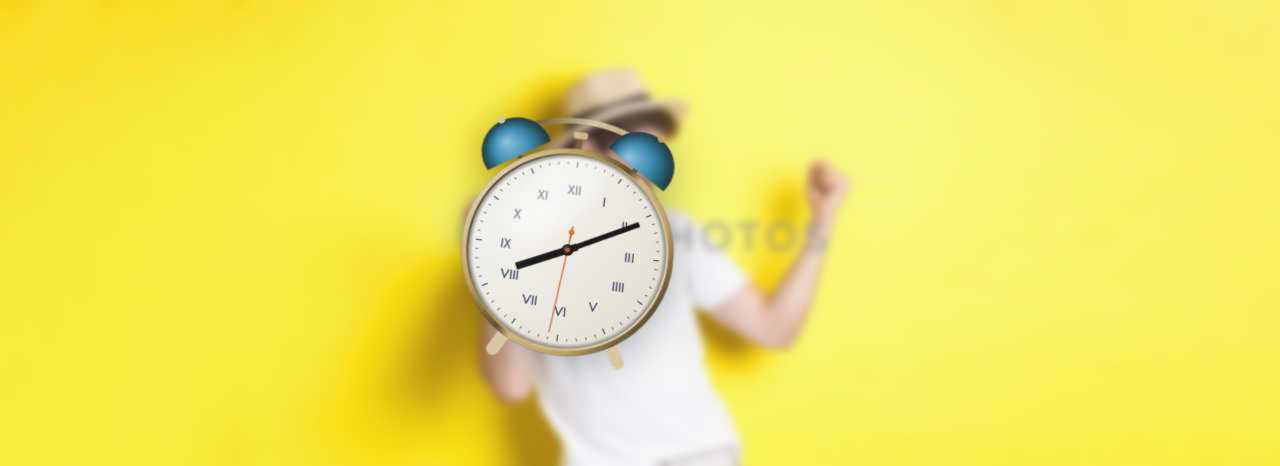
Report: 8.10.31
